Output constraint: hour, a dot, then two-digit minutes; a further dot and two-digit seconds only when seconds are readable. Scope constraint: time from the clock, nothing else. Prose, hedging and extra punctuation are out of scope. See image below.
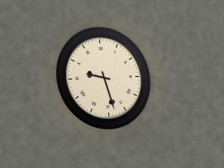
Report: 9.28
